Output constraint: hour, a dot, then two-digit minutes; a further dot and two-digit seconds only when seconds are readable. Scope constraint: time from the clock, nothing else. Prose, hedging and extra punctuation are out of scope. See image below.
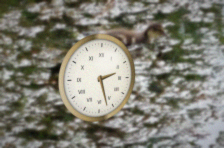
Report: 2.27
